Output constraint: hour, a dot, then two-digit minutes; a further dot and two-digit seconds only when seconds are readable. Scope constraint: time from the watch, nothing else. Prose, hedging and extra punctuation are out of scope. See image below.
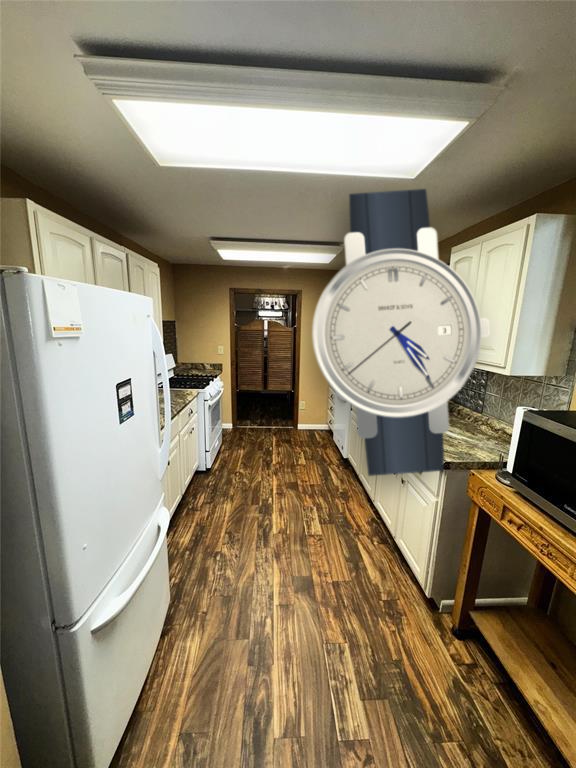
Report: 4.24.39
